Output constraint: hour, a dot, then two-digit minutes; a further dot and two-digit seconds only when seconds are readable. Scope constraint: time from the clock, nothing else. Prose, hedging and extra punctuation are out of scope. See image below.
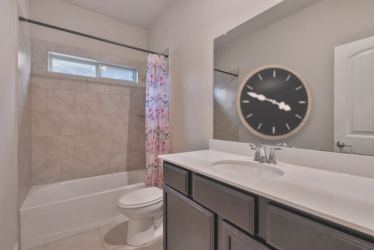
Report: 3.48
